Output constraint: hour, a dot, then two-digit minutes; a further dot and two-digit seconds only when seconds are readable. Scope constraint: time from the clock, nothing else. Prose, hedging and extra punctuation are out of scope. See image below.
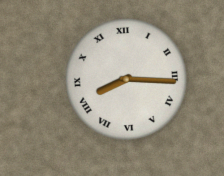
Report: 8.16
